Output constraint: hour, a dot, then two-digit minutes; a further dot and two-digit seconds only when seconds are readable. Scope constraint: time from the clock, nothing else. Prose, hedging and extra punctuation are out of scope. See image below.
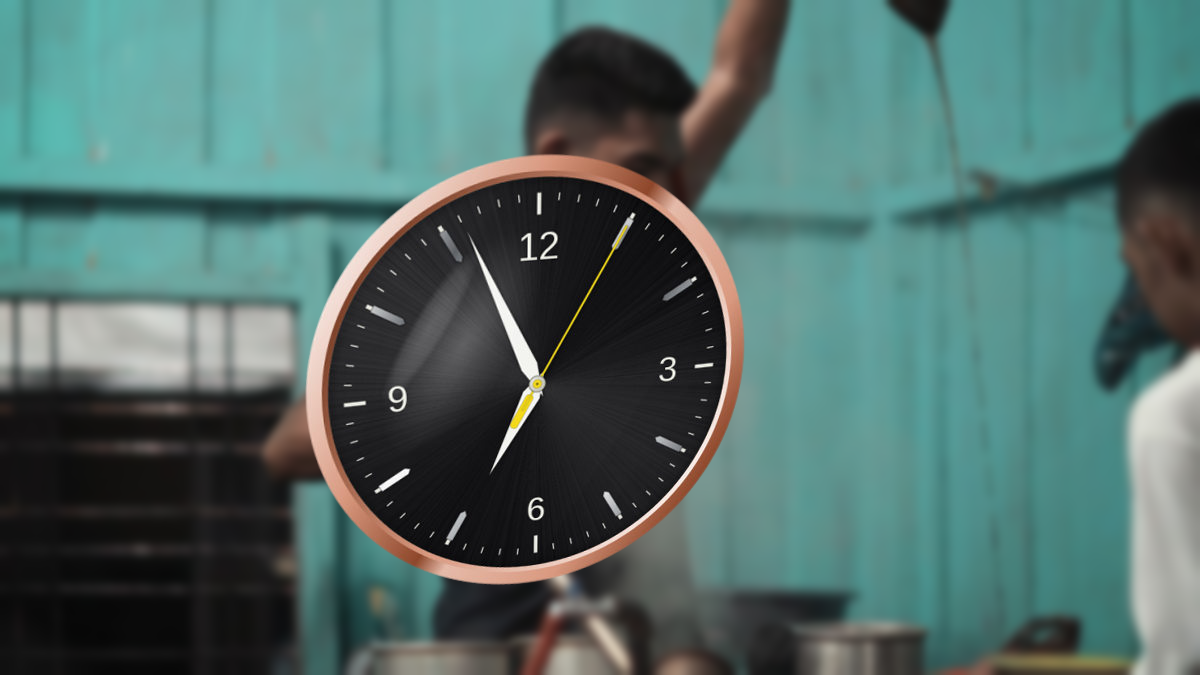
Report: 6.56.05
